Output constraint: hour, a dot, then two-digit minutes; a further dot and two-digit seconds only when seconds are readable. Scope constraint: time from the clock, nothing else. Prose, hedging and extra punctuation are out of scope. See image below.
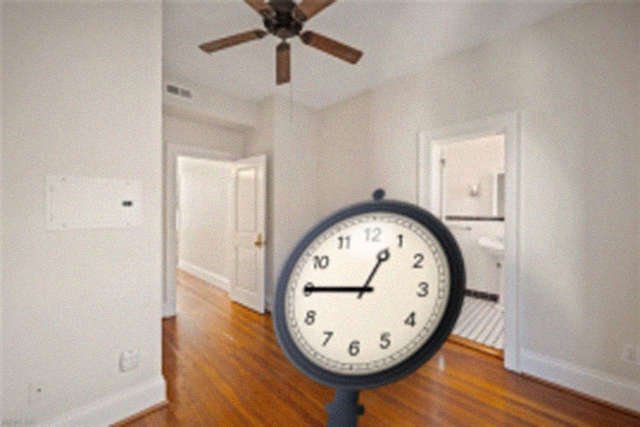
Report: 12.45
